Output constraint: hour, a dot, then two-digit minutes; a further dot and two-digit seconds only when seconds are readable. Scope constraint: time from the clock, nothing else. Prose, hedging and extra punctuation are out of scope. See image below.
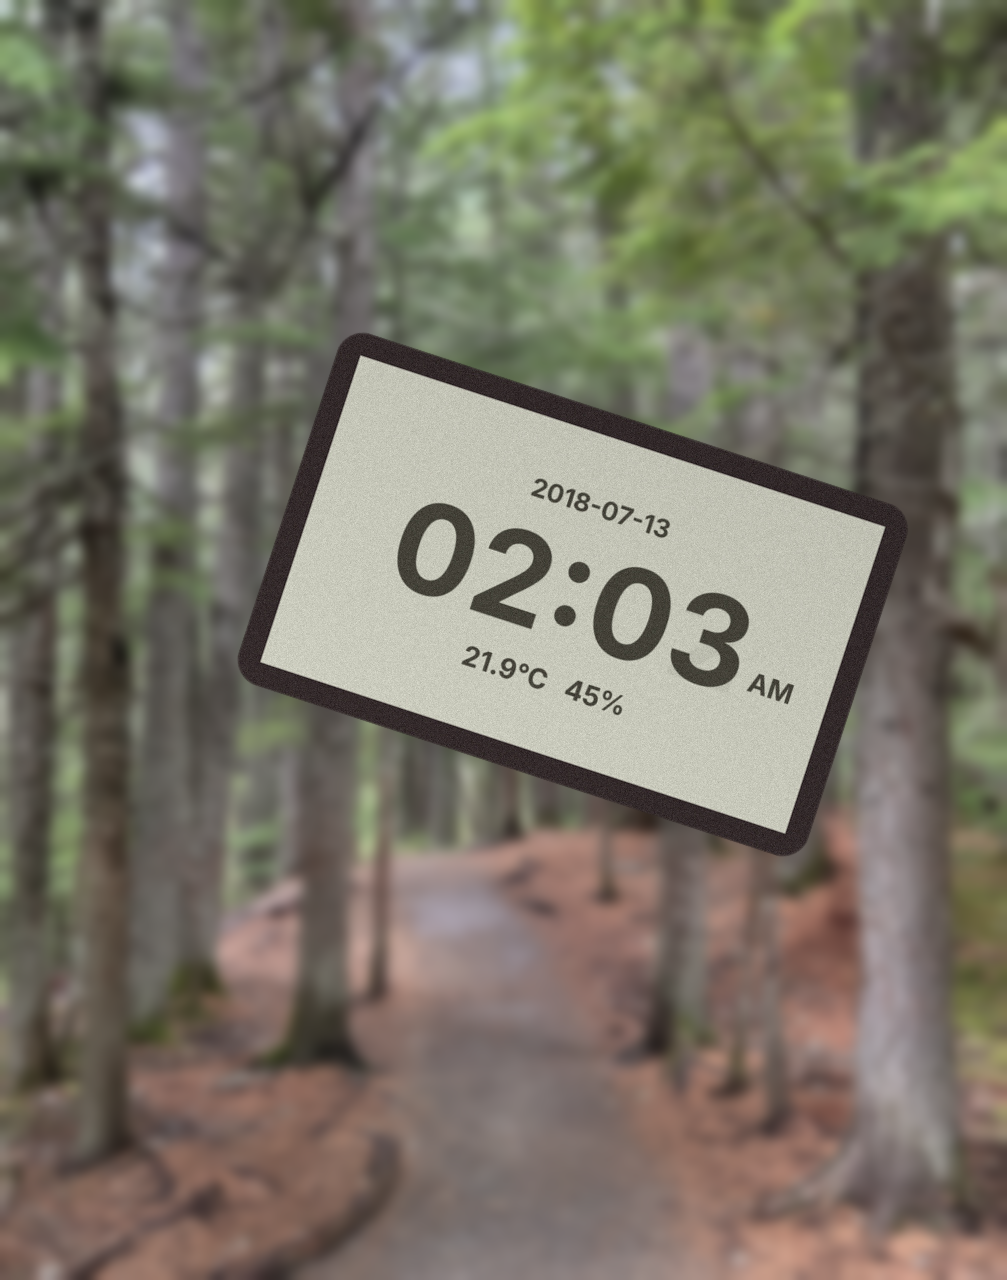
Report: 2.03
